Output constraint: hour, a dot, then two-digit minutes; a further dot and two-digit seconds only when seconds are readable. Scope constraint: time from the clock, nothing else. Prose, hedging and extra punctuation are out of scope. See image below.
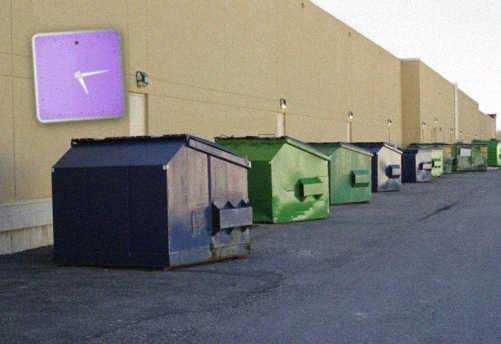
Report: 5.14
